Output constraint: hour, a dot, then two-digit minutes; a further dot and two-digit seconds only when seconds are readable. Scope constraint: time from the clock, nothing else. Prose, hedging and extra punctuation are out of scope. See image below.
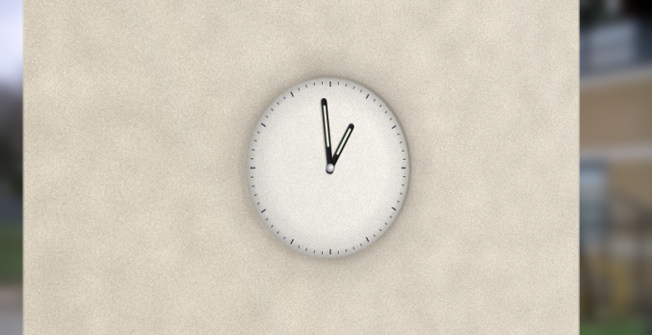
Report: 12.59
